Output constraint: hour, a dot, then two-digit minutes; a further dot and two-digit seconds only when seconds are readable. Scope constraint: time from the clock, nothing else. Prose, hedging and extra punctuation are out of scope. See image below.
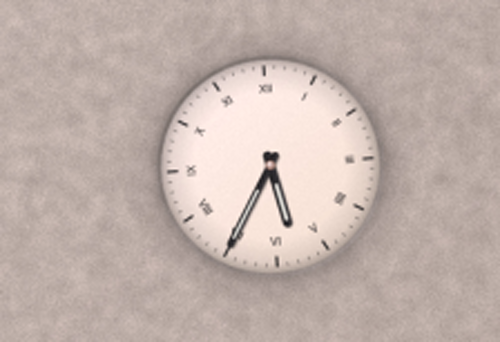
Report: 5.35
